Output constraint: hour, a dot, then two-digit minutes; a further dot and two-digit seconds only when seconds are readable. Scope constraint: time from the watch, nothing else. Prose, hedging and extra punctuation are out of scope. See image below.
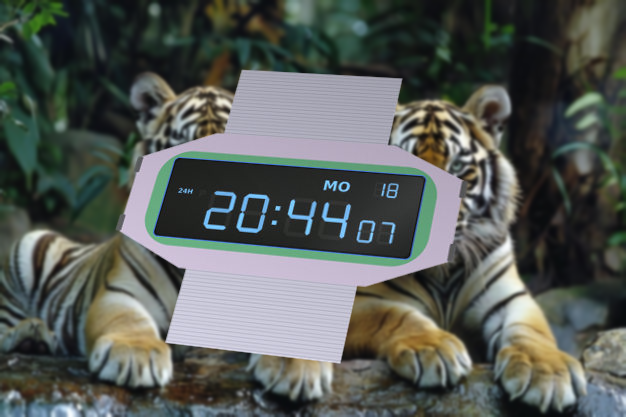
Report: 20.44.07
